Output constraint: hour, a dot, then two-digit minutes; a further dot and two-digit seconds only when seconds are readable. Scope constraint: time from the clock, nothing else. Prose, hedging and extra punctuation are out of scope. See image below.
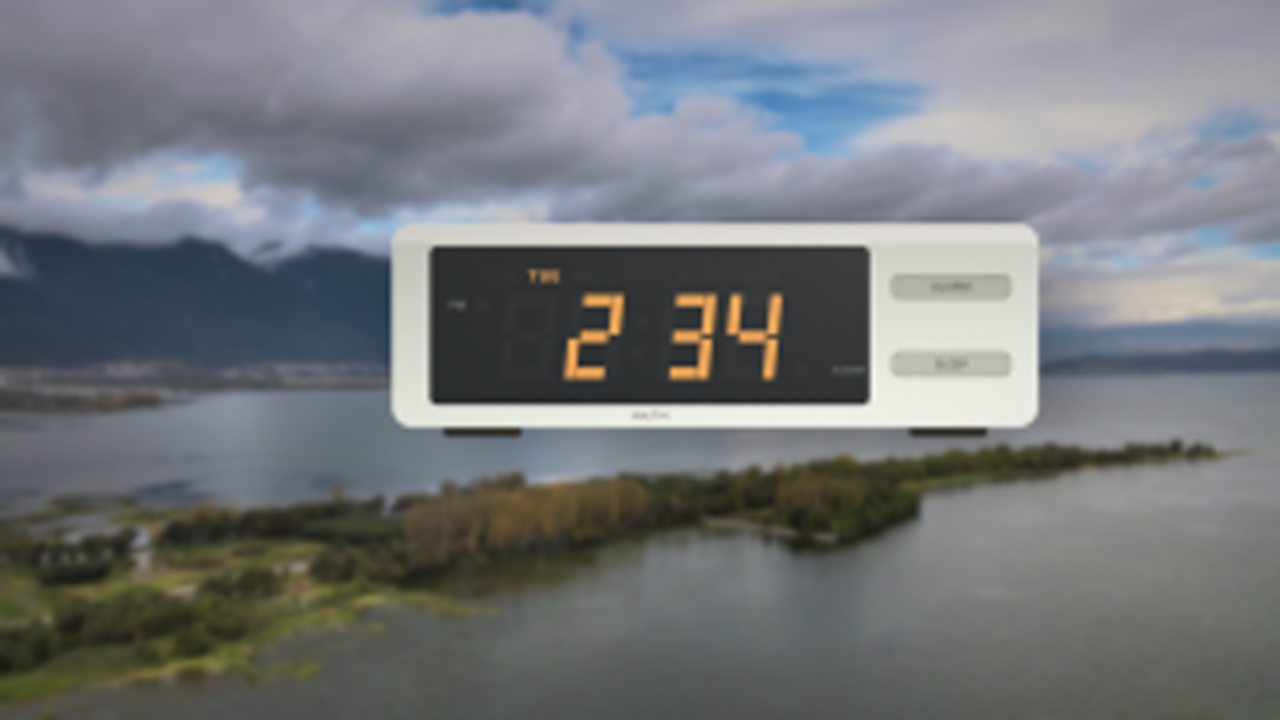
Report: 2.34
